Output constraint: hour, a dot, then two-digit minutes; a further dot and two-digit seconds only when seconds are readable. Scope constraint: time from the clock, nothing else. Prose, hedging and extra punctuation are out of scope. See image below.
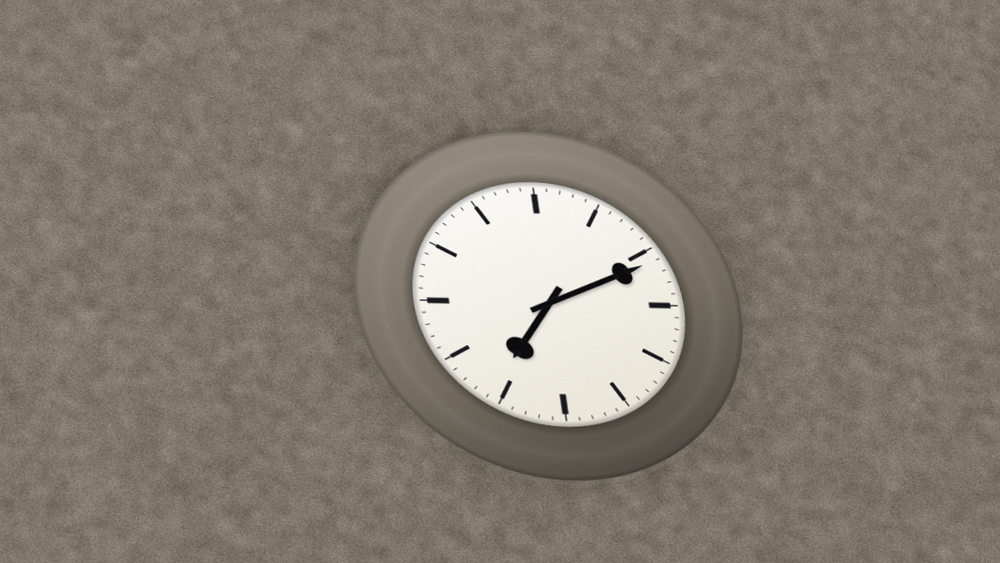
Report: 7.11
